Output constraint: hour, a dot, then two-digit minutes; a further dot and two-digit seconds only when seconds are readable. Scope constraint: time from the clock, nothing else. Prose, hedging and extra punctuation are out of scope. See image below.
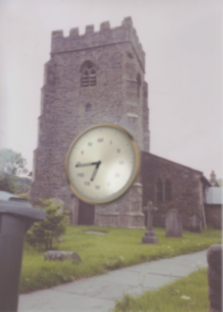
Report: 6.44
